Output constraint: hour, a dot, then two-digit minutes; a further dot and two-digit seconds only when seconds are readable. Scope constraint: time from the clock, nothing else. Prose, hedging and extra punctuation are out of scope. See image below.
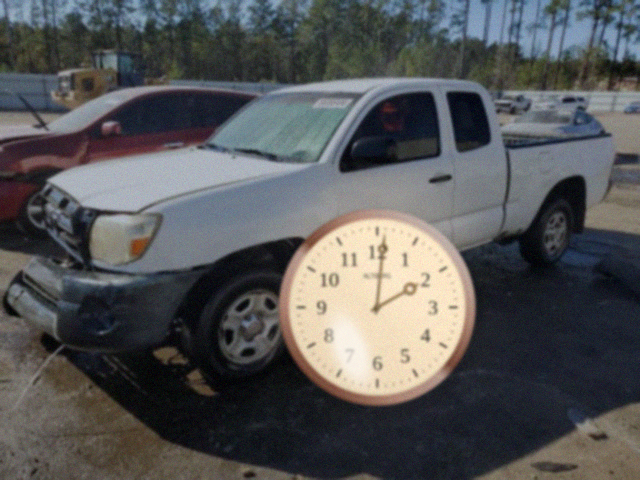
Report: 2.01
